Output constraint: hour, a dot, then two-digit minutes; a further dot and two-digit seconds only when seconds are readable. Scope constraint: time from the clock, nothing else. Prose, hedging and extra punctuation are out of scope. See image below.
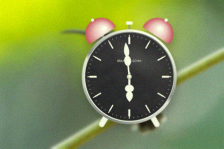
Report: 5.59
